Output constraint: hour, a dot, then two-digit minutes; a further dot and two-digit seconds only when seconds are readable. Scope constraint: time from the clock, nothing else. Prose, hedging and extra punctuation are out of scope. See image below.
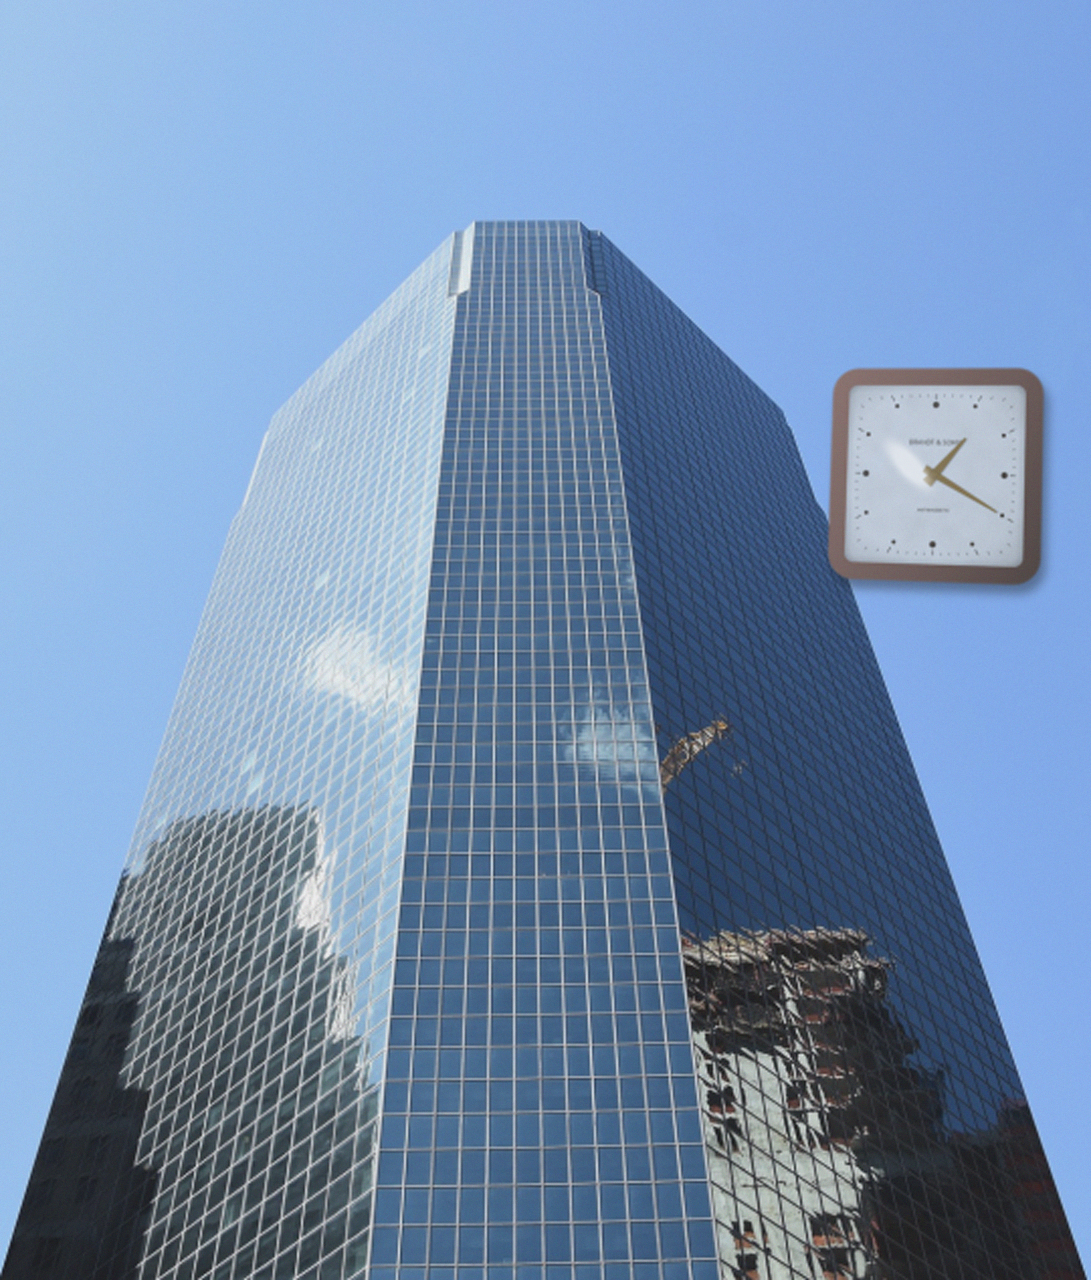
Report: 1.20
